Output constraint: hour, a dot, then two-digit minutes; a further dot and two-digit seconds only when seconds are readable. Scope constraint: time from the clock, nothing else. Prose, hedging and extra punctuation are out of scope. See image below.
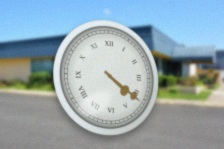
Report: 4.21
